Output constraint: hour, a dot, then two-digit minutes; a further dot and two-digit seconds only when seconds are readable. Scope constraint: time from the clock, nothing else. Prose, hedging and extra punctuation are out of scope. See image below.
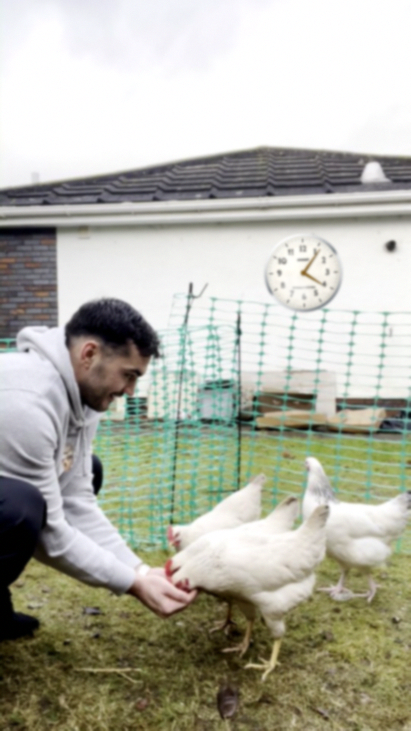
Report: 4.06
